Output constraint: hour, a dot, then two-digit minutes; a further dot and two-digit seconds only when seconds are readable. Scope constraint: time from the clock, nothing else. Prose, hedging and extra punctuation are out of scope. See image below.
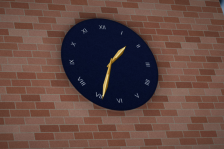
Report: 1.34
